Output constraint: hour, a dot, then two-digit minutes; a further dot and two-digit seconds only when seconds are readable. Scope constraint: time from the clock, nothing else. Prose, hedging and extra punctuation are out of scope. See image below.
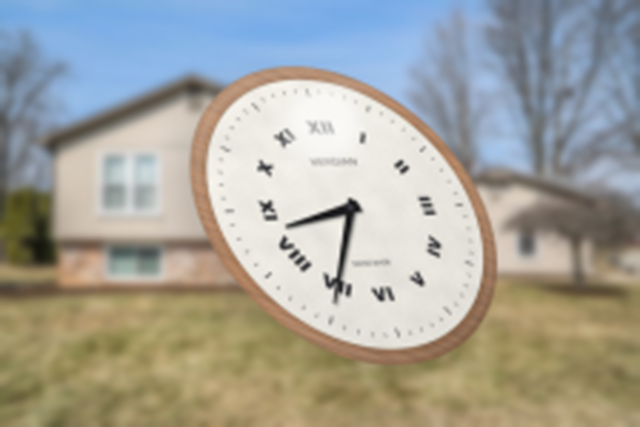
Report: 8.35
